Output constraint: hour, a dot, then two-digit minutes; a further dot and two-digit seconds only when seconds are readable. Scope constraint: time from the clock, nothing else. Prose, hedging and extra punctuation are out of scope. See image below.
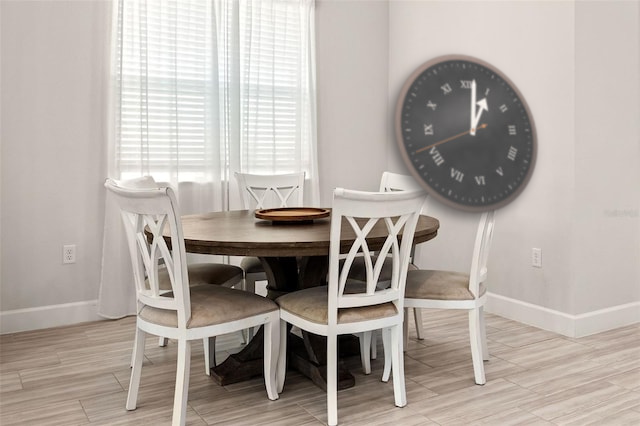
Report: 1.01.42
